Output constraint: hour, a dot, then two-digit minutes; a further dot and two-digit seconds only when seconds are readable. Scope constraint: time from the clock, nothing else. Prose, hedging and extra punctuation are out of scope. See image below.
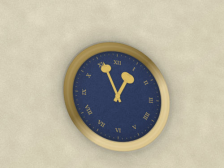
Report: 12.56
